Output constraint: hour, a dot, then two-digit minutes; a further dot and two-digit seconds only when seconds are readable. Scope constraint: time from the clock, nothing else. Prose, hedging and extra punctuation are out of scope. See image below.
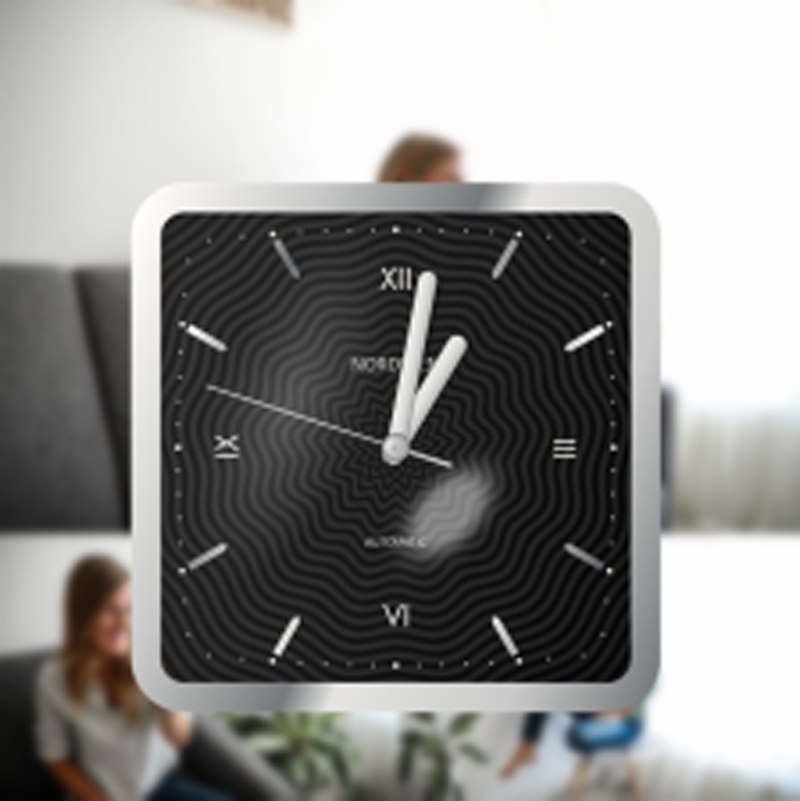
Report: 1.01.48
